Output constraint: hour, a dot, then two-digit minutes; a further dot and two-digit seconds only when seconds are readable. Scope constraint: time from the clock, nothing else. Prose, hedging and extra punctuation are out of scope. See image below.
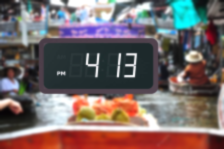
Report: 4.13
